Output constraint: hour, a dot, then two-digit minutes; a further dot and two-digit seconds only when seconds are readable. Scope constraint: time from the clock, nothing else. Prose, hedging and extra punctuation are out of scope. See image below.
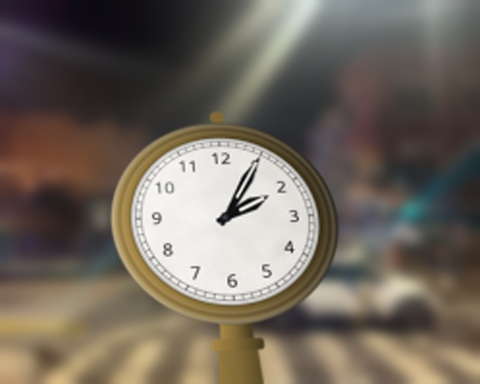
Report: 2.05
